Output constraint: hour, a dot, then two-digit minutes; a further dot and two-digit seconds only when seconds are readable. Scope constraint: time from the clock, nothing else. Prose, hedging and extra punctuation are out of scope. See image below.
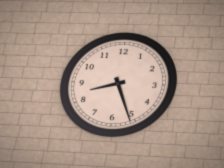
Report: 8.26
